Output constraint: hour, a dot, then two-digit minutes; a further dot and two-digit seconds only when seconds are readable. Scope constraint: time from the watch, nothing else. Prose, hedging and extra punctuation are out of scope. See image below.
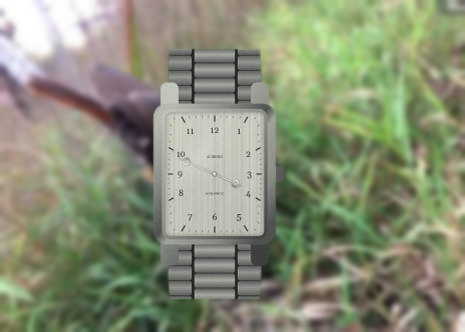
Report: 3.49
